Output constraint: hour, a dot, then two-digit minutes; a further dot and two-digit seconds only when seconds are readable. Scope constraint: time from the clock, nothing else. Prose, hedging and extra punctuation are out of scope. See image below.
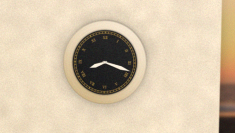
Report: 8.18
